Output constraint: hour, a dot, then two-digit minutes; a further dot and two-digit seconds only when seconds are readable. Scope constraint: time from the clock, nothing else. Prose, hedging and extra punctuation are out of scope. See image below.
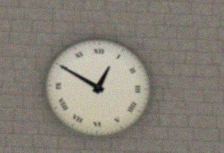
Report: 12.50
